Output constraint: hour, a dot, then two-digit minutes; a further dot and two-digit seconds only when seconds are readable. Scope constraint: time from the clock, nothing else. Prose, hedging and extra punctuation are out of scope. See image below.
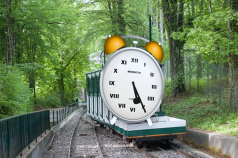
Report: 5.25
